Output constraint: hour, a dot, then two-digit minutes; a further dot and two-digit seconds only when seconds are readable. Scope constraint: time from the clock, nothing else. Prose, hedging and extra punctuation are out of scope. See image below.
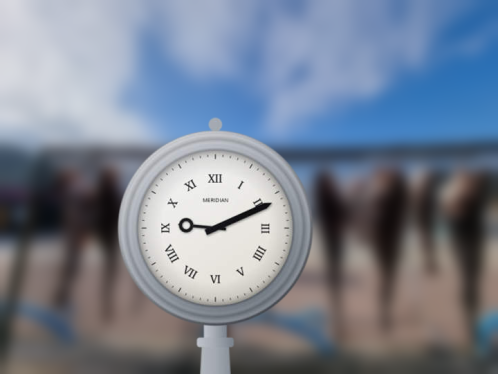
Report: 9.11
